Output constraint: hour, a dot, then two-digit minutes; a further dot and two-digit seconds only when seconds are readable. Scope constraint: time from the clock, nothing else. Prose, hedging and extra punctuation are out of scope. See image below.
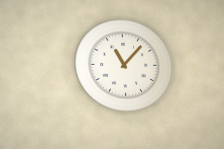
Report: 11.07
